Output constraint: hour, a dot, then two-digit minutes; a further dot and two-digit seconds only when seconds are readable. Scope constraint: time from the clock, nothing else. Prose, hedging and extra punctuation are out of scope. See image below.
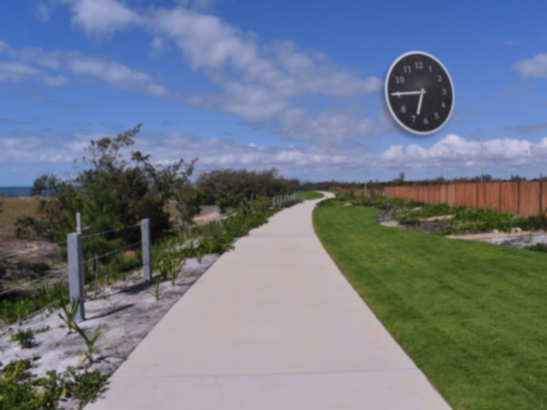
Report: 6.45
